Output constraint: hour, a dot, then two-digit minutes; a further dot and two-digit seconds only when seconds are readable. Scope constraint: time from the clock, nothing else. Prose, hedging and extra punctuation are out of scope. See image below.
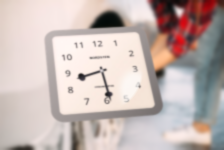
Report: 8.29
